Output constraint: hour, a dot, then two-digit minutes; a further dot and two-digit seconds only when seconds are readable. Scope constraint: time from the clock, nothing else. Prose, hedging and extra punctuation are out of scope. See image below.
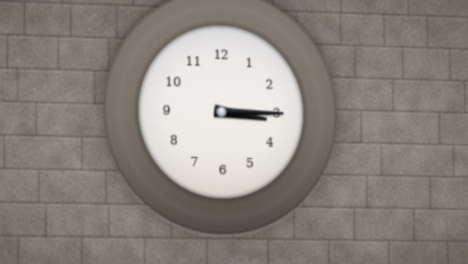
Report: 3.15
